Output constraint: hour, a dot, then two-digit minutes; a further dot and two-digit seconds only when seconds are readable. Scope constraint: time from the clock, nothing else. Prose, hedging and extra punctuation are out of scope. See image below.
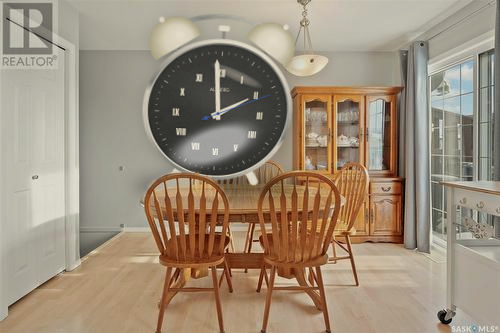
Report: 1.59.11
